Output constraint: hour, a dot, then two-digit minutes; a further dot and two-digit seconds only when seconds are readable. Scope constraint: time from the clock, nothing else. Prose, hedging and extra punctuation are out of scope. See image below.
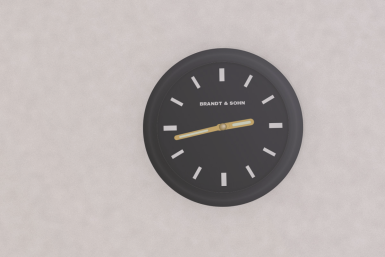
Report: 2.43
